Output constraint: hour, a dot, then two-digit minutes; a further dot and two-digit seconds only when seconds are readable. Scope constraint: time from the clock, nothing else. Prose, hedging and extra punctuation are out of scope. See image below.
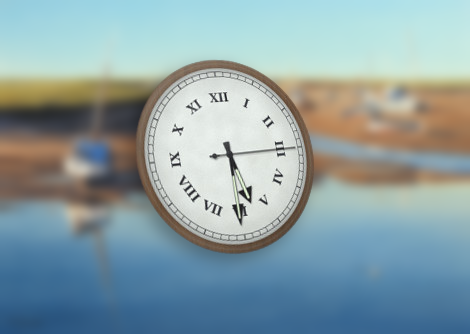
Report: 5.30.15
